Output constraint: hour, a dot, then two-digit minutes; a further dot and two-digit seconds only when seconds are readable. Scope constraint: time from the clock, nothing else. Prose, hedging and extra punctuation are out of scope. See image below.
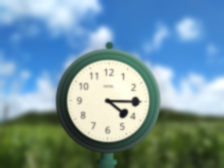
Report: 4.15
